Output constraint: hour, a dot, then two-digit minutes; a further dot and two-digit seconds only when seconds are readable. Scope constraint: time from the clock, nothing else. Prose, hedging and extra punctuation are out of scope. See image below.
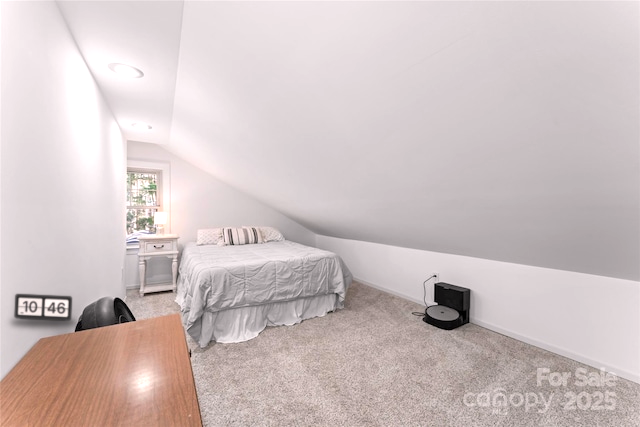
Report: 10.46
